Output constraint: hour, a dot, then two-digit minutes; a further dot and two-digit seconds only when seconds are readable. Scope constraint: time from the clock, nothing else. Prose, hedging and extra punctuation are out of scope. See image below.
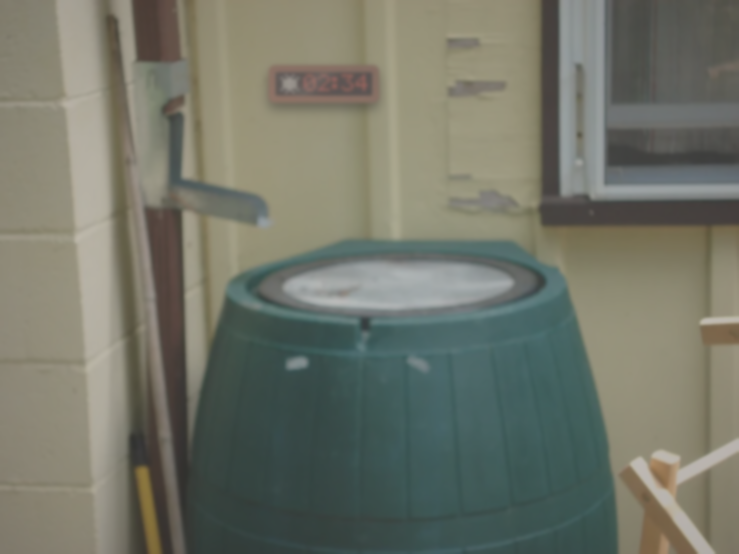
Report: 2.34
